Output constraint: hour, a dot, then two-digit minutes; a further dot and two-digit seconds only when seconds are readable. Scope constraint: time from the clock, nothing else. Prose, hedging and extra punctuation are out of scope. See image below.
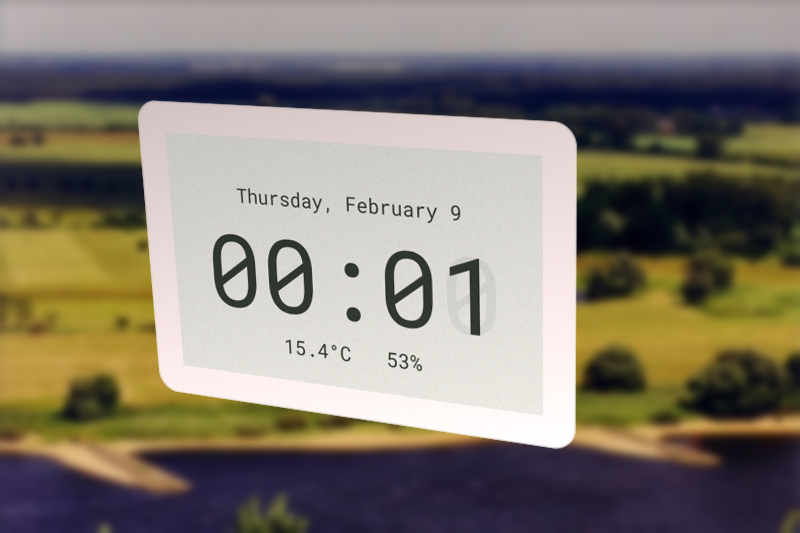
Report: 0.01
